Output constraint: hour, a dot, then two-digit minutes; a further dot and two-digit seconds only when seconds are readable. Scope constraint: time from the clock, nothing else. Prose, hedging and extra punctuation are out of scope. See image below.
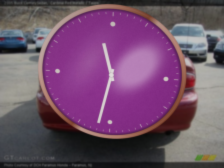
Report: 11.32
